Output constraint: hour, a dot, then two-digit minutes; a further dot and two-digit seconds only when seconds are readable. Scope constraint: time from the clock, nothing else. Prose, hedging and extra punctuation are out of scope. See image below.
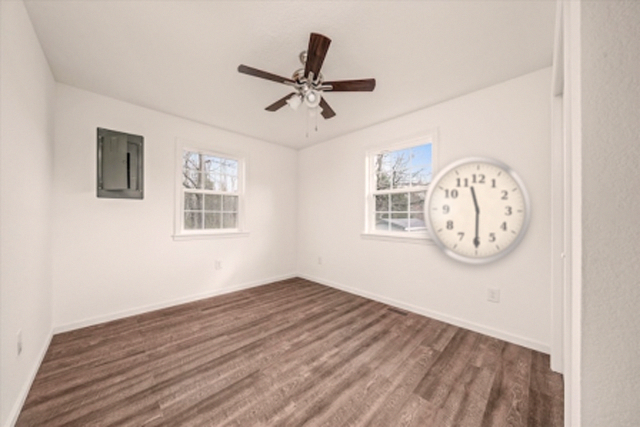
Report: 11.30
